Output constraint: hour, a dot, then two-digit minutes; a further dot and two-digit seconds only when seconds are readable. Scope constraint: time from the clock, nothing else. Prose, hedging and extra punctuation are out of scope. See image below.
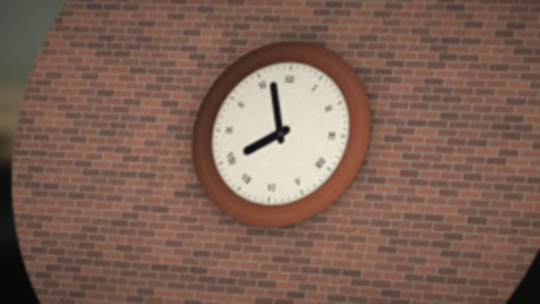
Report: 7.57
